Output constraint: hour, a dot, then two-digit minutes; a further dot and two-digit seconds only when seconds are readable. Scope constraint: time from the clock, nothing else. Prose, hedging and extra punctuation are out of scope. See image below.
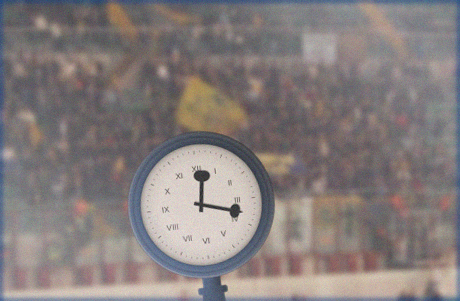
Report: 12.18
